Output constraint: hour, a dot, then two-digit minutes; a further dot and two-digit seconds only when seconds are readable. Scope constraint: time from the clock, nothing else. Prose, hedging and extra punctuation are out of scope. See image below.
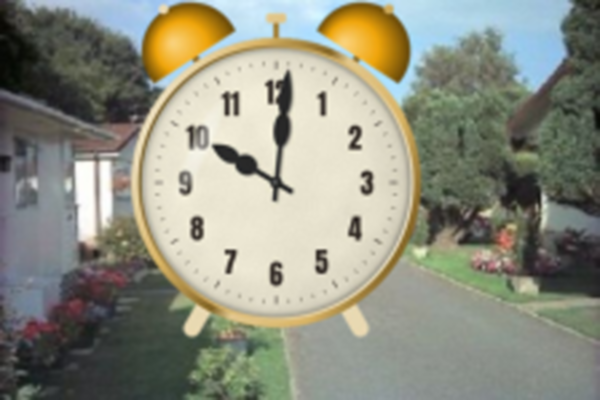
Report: 10.01
